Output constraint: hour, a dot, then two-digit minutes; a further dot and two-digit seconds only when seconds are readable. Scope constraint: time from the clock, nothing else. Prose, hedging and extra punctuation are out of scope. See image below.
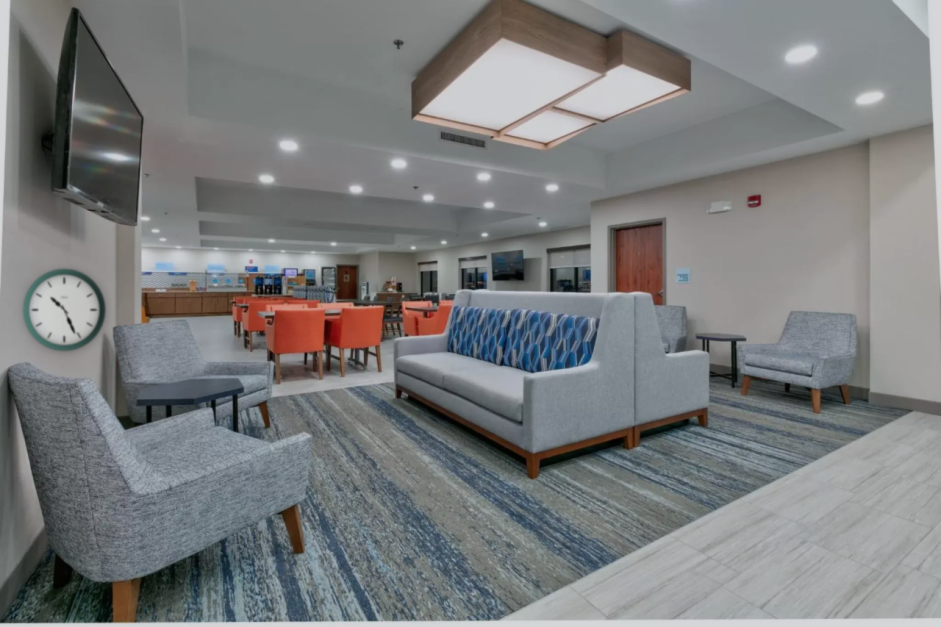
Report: 10.26
